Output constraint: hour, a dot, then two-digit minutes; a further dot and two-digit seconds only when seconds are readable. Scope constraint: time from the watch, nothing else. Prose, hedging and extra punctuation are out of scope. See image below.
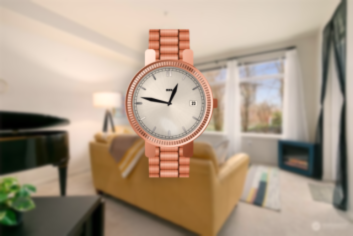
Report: 12.47
